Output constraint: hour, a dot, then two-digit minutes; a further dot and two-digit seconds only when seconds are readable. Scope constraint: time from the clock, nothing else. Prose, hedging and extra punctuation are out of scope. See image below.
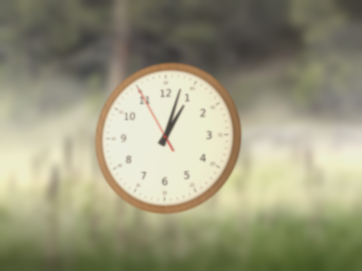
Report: 1.02.55
